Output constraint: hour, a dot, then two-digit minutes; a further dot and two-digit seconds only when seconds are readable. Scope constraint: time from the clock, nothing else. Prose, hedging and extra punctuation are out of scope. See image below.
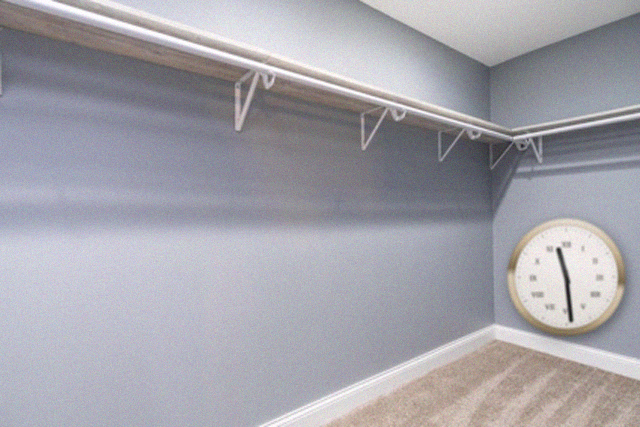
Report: 11.29
